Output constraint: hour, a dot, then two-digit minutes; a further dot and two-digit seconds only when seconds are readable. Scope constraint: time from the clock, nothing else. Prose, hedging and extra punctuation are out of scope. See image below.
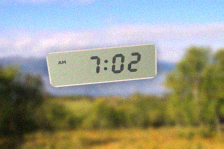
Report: 7.02
